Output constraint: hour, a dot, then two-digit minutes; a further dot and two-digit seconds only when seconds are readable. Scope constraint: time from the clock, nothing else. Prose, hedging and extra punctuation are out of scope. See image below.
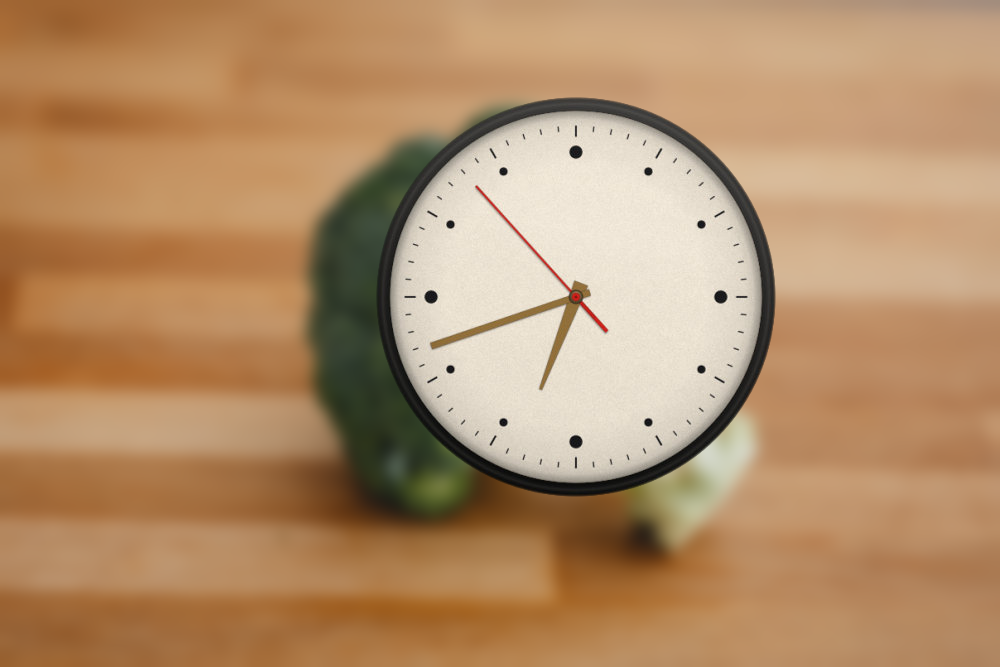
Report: 6.41.53
